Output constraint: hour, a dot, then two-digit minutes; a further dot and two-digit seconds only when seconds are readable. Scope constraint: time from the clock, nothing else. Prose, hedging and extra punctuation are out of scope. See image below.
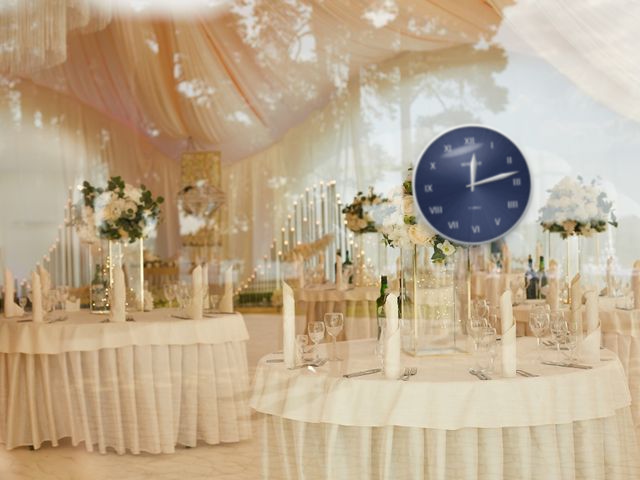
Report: 12.13
